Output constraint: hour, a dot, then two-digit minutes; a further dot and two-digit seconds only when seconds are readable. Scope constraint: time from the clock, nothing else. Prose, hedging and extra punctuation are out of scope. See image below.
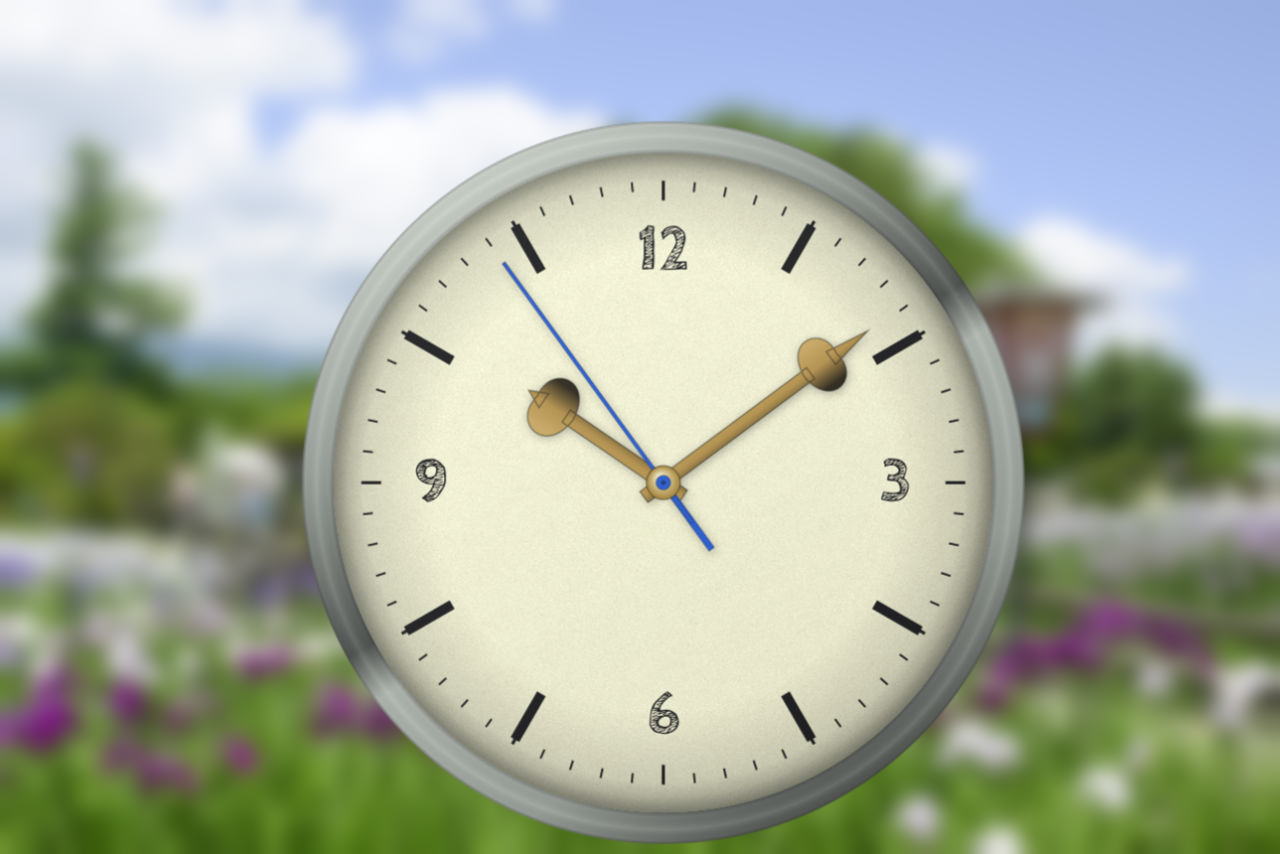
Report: 10.08.54
